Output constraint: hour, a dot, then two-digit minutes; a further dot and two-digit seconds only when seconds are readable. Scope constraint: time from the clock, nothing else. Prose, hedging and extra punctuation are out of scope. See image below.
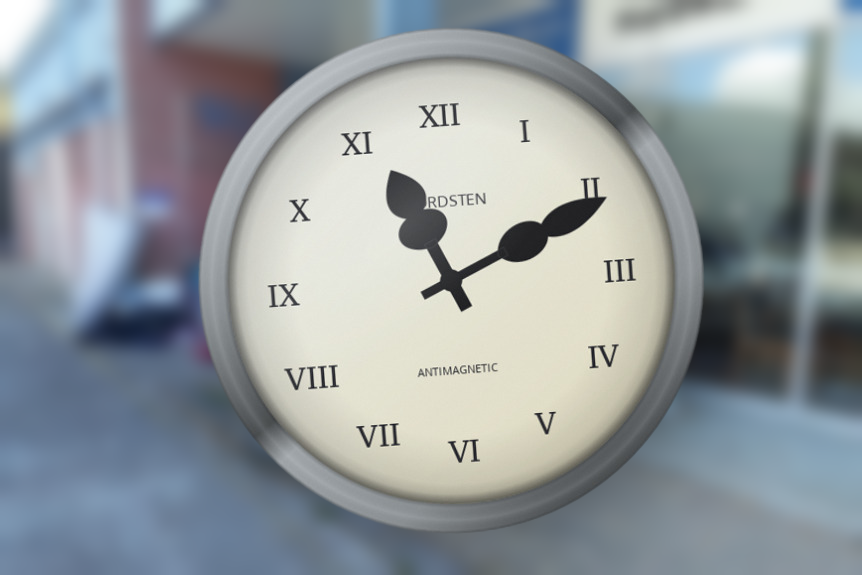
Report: 11.11
